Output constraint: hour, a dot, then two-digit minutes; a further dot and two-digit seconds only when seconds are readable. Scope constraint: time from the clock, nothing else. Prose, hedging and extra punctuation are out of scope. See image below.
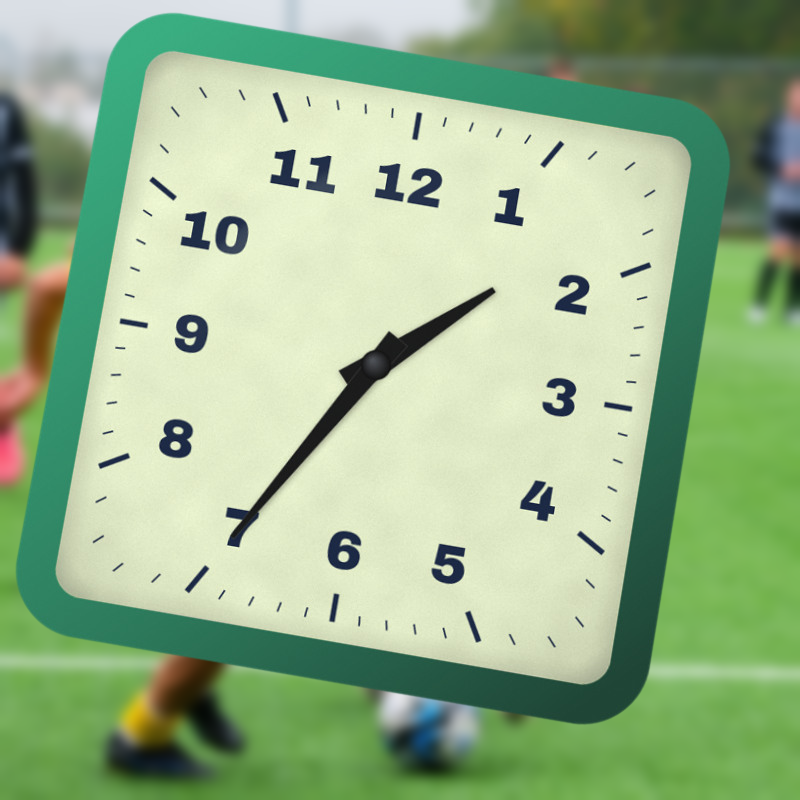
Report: 1.35
